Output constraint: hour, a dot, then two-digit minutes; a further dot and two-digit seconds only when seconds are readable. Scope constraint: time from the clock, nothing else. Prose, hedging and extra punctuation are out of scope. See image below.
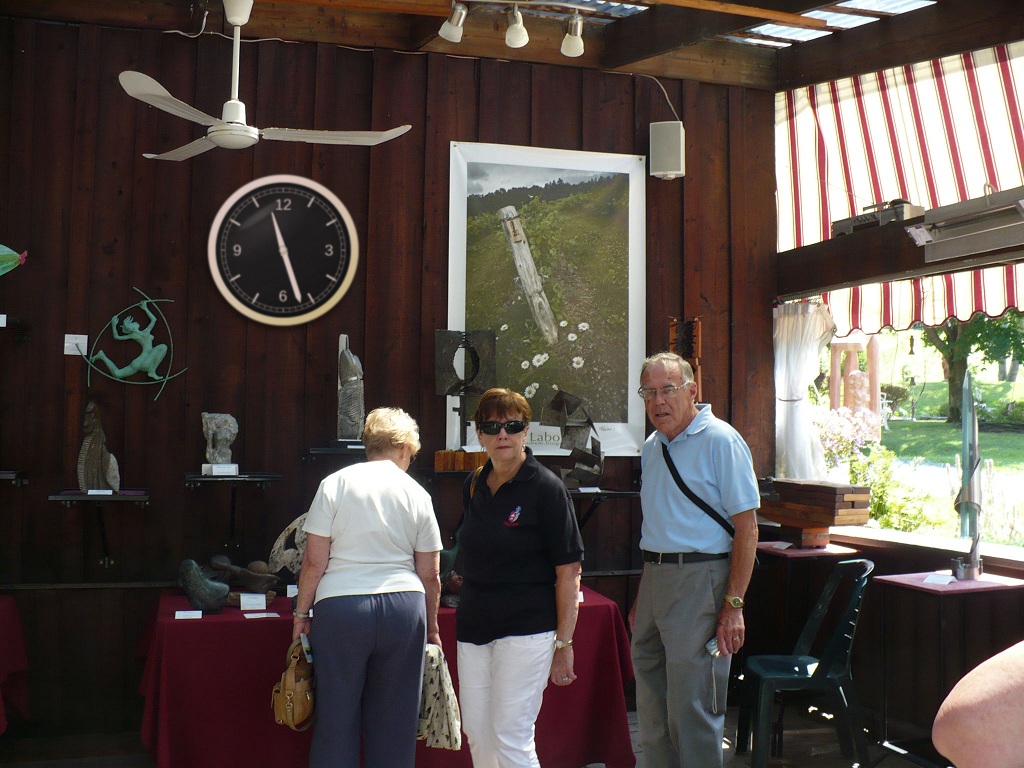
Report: 11.27
